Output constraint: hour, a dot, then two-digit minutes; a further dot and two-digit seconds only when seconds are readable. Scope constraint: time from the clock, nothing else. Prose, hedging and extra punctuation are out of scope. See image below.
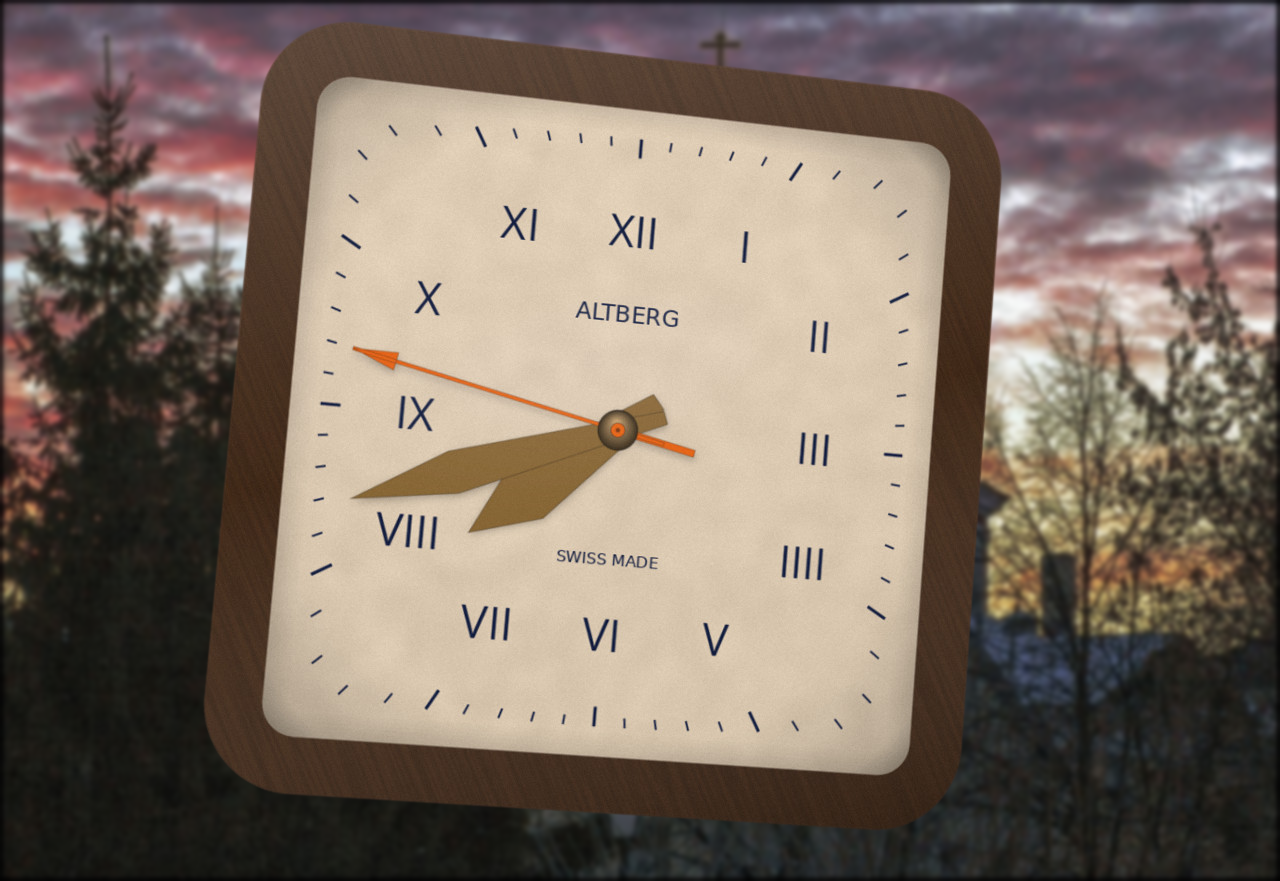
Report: 7.41.47
